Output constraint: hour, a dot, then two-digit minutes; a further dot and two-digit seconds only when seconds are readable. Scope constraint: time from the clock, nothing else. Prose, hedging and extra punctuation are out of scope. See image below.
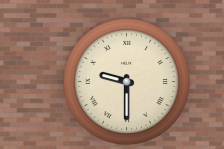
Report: 9.30
